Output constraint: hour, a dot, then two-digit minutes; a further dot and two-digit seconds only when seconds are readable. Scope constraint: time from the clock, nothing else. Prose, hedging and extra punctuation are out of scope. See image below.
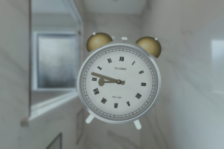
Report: 8.47
